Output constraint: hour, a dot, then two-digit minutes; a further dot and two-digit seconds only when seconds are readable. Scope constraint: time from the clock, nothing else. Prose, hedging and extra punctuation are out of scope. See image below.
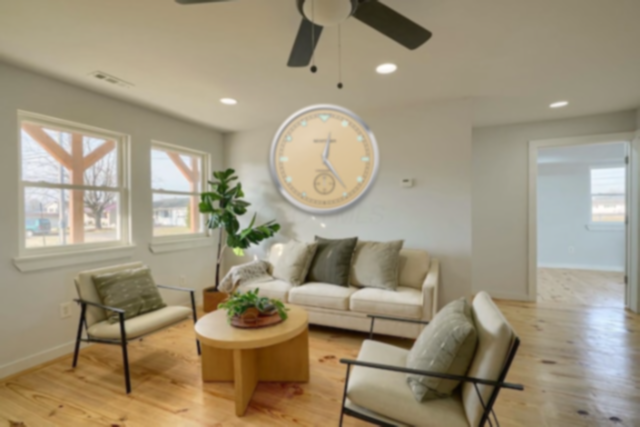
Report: 12.24
